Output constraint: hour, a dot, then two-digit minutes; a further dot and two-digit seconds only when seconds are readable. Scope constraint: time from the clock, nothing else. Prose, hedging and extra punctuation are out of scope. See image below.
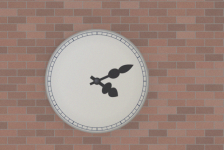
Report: 4.11
